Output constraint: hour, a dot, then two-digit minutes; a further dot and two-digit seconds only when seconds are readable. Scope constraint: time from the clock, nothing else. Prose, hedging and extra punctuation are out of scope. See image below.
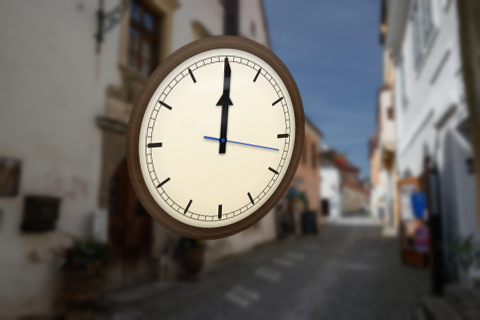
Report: 12.00.17
